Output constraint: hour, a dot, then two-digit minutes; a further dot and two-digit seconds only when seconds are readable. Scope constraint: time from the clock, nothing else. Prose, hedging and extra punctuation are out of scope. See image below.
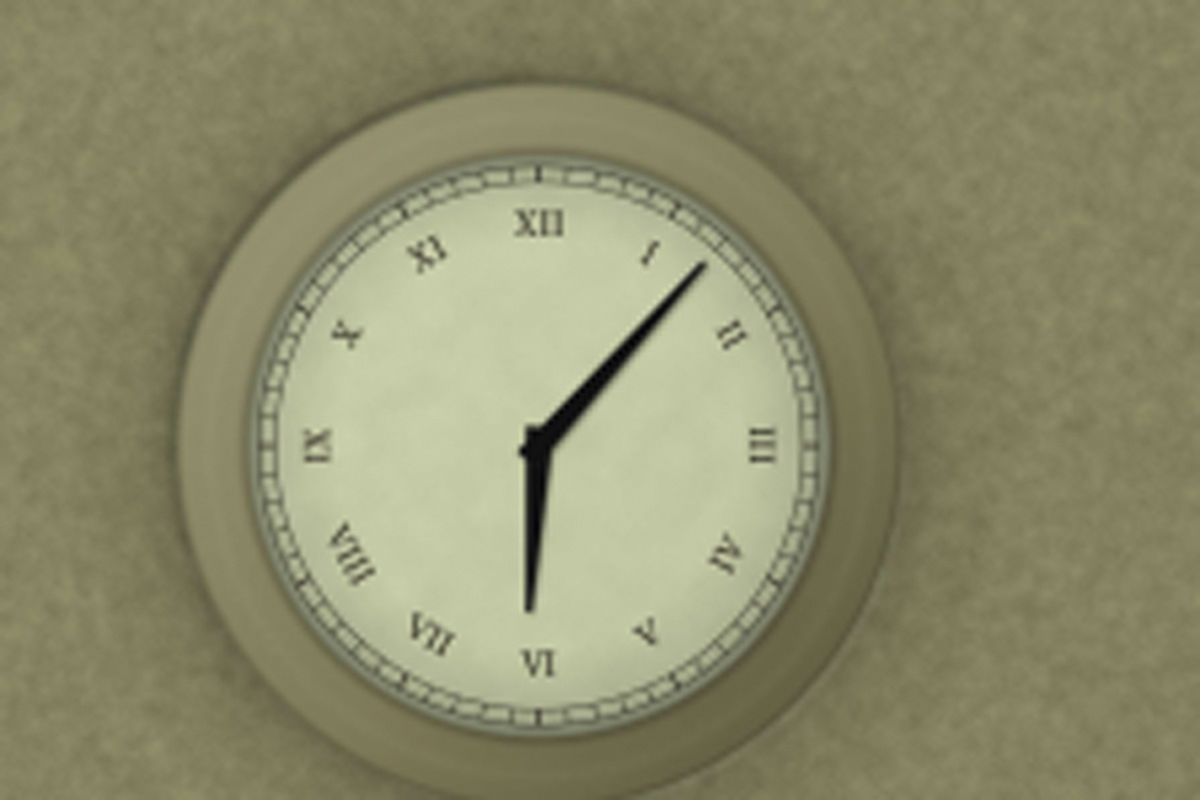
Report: 6.07
